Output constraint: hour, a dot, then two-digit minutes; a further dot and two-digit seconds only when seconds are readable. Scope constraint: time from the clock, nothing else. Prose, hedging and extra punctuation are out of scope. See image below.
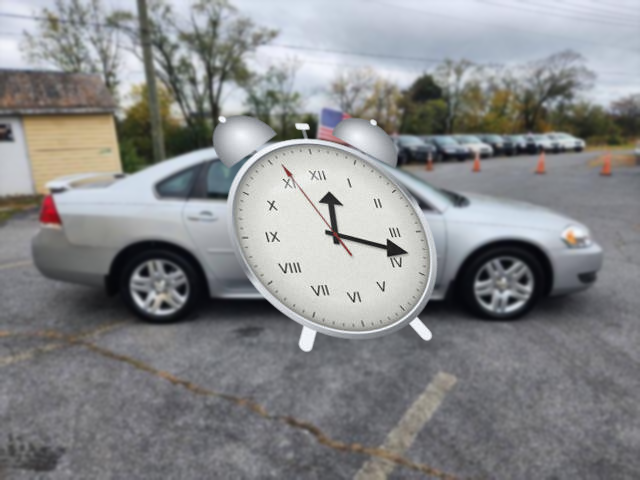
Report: 12.17.56
